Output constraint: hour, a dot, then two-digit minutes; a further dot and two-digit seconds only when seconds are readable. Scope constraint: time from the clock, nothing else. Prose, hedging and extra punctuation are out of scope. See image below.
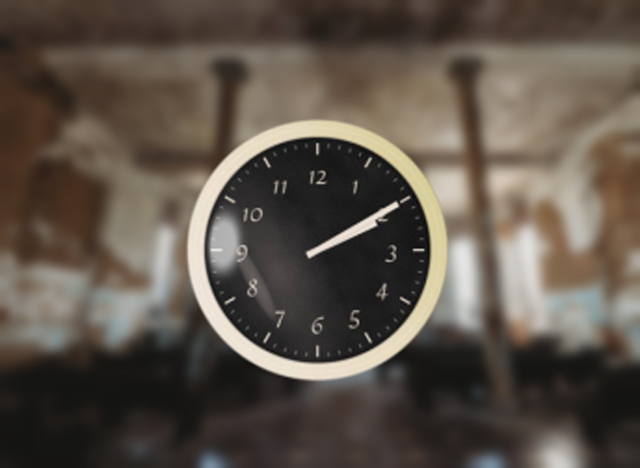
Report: 2.10
